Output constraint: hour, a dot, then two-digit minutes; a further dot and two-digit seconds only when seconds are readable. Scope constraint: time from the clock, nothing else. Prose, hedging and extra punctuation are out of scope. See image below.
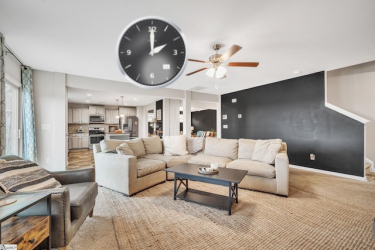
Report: 2.00
